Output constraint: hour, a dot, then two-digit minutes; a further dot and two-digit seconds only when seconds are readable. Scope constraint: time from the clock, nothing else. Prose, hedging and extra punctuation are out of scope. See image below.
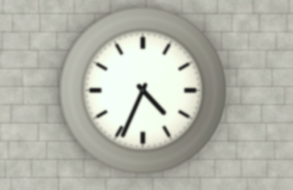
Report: 4.34
